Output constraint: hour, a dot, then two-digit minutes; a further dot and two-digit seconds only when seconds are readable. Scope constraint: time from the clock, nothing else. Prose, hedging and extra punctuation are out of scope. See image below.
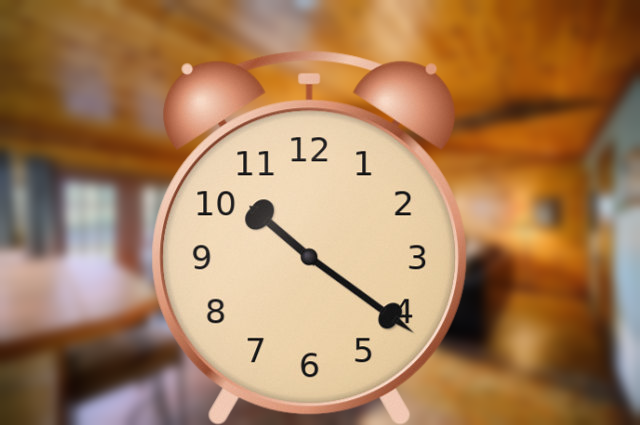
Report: 10.21
